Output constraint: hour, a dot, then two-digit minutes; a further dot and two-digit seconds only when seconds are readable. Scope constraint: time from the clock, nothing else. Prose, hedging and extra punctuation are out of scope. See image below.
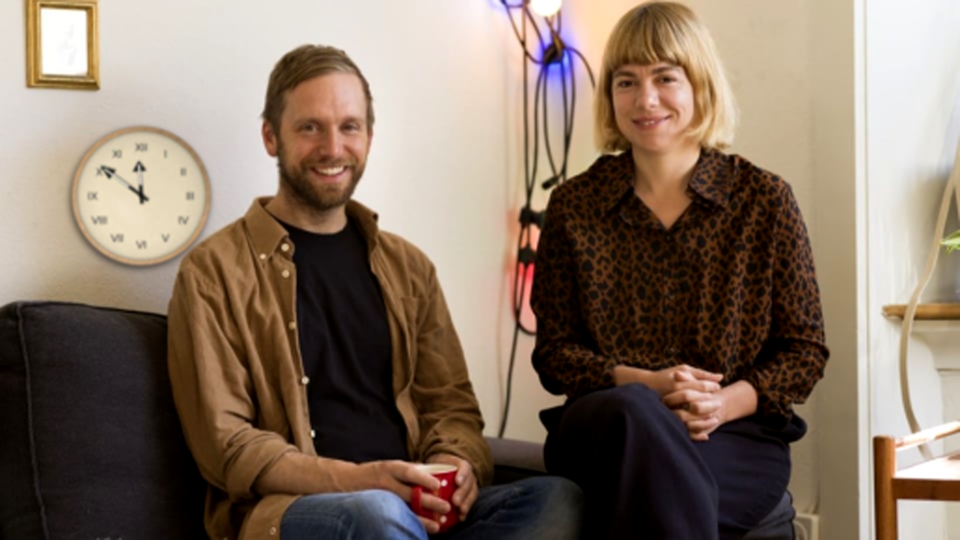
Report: 11.51
